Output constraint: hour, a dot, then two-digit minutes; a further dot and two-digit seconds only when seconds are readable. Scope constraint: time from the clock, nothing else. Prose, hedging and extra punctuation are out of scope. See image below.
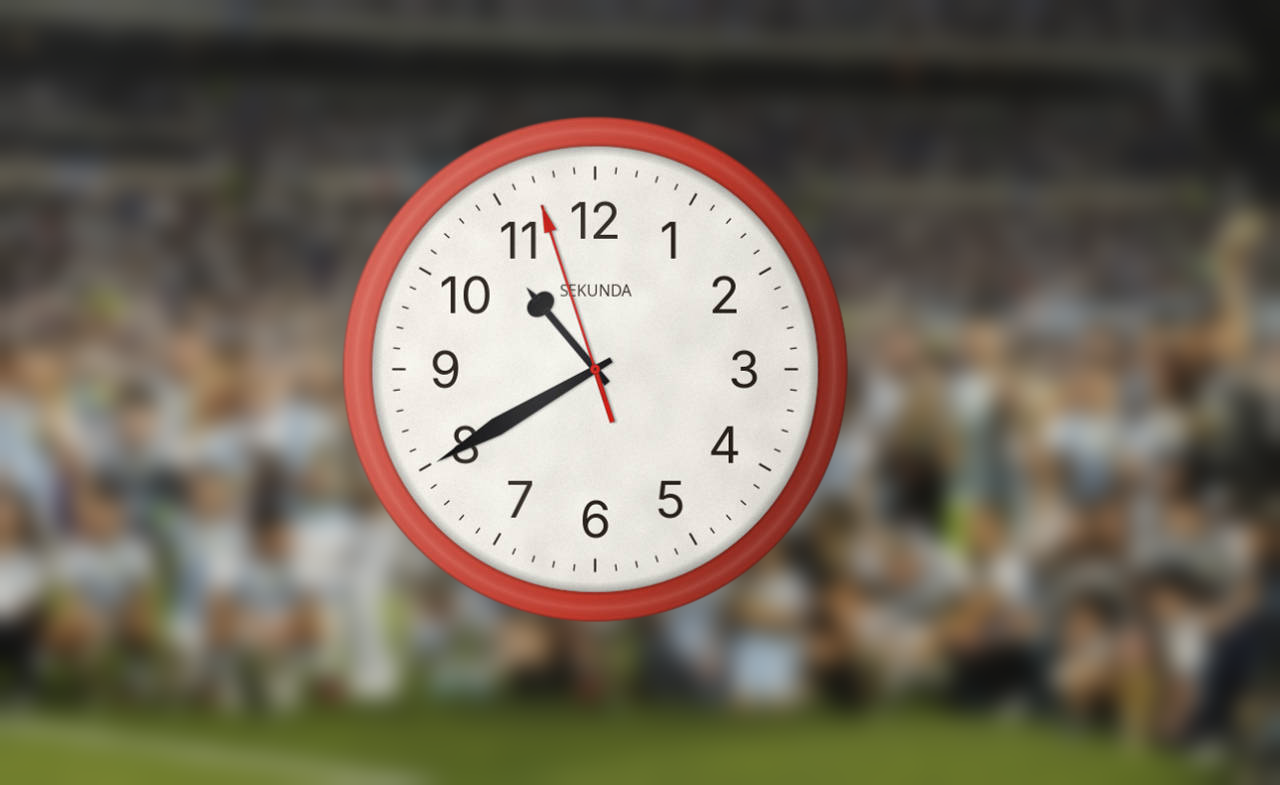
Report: 10.39.57
